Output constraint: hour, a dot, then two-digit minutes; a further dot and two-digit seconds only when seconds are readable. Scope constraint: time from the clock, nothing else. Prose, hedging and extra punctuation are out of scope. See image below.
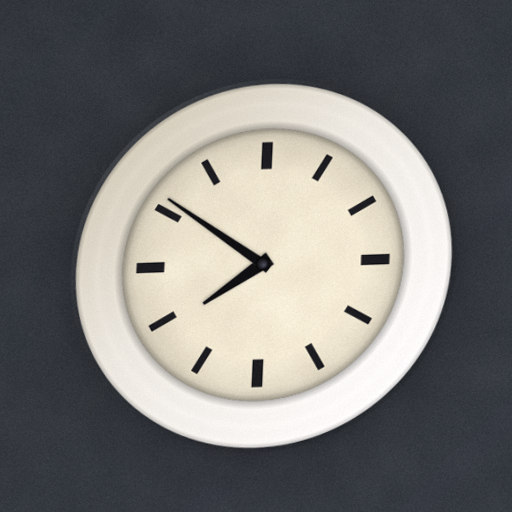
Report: 7.51
